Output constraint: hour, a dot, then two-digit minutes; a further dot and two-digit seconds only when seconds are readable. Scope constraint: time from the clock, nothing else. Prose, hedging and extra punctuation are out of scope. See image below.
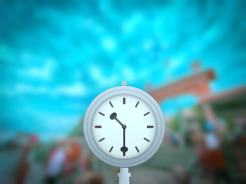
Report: 10.30
